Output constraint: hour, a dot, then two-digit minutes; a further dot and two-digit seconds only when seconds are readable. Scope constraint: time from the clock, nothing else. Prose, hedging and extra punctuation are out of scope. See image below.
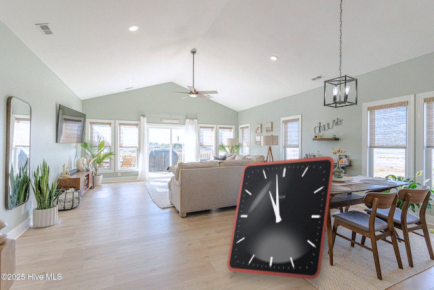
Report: 10.58
